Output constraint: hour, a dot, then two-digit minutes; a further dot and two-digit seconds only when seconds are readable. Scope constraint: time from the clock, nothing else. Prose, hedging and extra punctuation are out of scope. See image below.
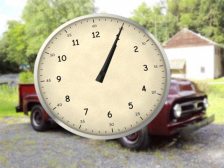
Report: 1.05
